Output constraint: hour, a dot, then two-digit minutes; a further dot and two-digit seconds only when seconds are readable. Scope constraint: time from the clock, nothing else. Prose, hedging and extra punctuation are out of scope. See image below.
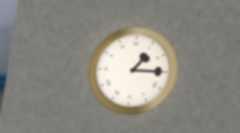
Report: 1.15
